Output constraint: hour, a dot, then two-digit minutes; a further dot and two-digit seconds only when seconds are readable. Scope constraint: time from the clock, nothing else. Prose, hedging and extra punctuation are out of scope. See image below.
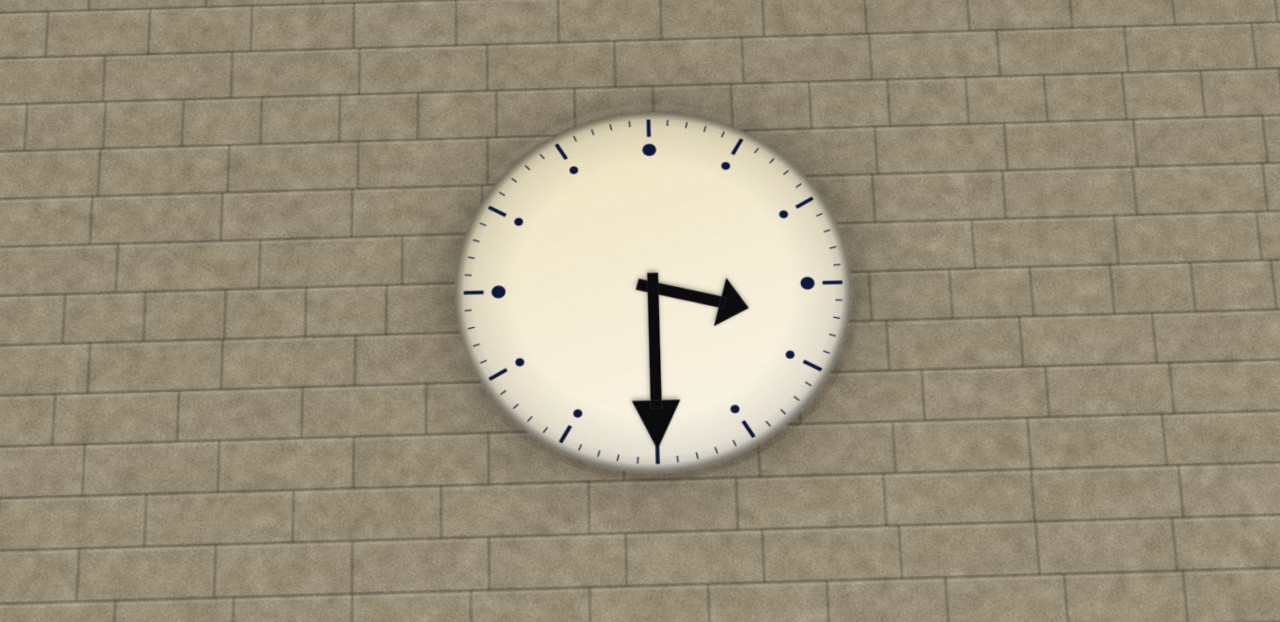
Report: 3.30
